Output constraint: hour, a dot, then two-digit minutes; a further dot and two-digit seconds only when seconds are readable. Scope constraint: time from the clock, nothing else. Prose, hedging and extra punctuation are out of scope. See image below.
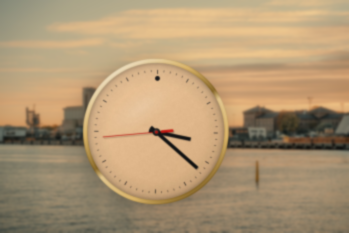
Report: 3.21.44
